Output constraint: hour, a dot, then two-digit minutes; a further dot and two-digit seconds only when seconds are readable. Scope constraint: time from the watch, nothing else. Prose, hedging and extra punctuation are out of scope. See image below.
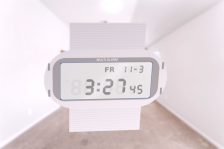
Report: 3.27.45
